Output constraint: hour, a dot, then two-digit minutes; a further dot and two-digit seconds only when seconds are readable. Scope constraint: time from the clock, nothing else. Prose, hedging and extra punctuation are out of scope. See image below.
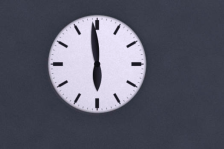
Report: 5.59
